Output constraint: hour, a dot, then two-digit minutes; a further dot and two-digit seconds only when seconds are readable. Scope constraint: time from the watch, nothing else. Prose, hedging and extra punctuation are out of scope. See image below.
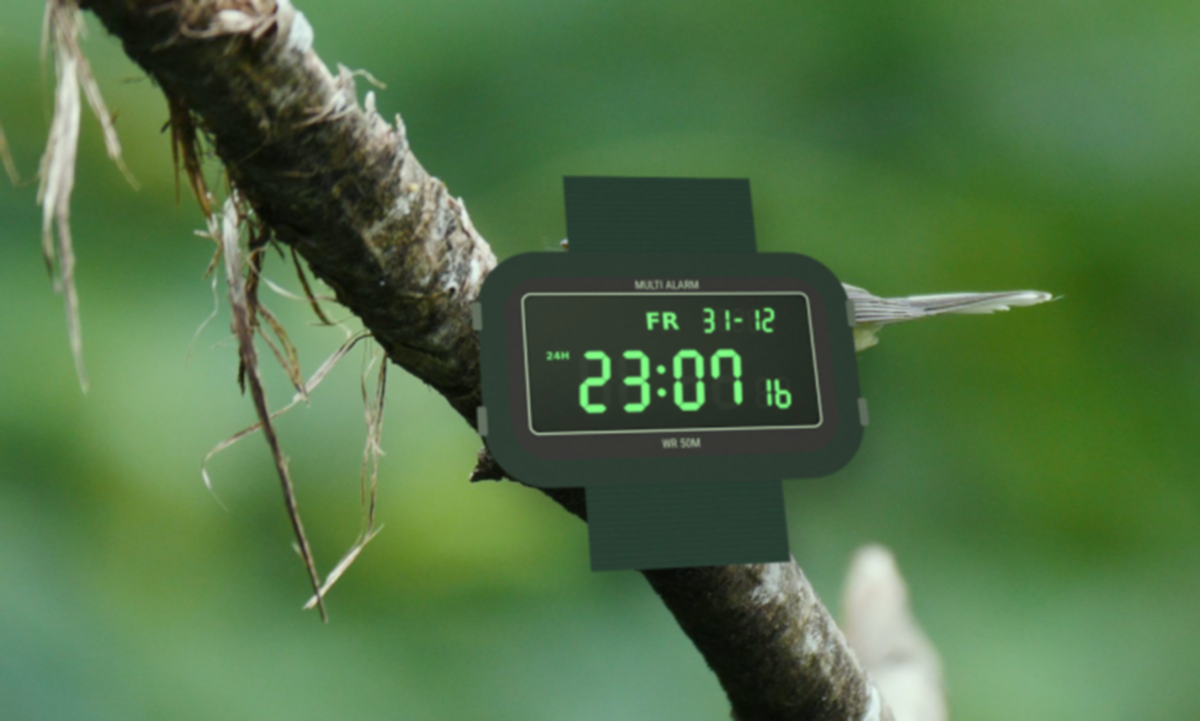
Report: 23.07.16
